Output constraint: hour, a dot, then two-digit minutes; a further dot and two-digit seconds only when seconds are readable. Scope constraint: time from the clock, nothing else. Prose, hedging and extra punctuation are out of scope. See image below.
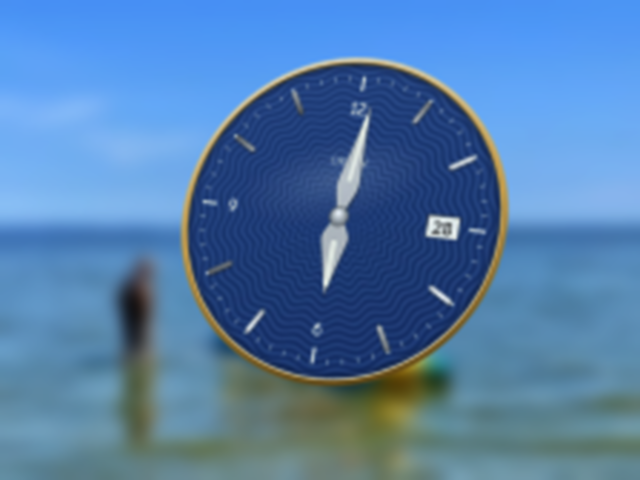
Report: 6.01
